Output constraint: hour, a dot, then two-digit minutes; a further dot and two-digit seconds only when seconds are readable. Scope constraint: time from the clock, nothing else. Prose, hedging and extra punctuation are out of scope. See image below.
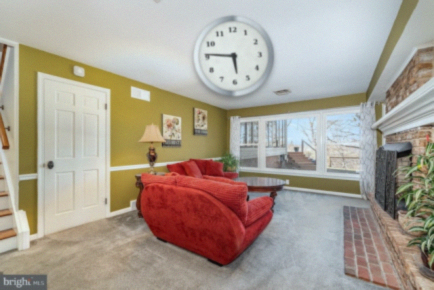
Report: 5.46
